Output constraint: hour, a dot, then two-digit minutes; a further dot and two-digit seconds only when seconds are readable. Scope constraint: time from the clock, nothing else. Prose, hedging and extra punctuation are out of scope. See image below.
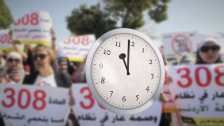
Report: 10.59
